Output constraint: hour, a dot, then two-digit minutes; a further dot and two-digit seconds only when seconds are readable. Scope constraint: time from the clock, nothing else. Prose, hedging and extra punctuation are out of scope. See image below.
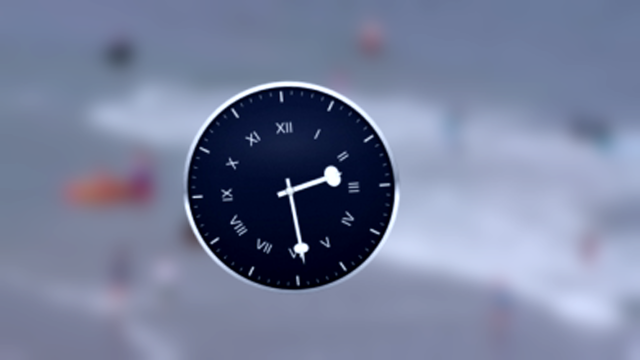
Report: 2.29
